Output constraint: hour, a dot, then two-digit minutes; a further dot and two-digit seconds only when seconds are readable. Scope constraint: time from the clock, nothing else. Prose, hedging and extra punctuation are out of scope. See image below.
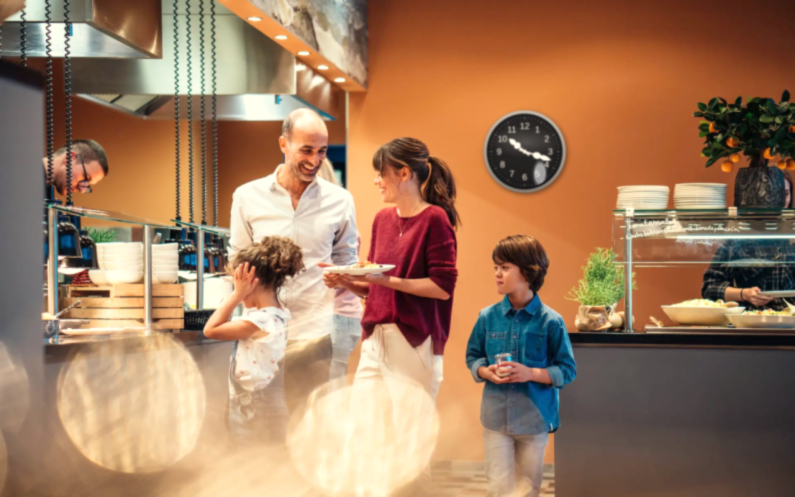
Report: 10.18
